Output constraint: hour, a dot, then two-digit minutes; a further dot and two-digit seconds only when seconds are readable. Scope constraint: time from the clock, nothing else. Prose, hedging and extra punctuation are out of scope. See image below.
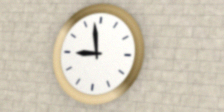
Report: 8.58
